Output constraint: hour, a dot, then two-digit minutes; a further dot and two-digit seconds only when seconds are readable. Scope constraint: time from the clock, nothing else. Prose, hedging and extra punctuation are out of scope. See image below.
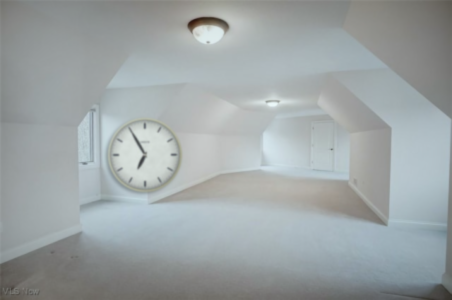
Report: 6.55
